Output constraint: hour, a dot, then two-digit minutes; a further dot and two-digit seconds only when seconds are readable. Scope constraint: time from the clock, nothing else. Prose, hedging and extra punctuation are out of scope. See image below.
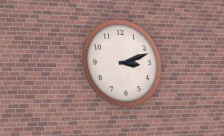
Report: 3.12
